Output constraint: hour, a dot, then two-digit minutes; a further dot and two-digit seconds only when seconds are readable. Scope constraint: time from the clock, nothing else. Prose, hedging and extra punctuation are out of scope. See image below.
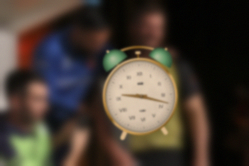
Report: 9.18
